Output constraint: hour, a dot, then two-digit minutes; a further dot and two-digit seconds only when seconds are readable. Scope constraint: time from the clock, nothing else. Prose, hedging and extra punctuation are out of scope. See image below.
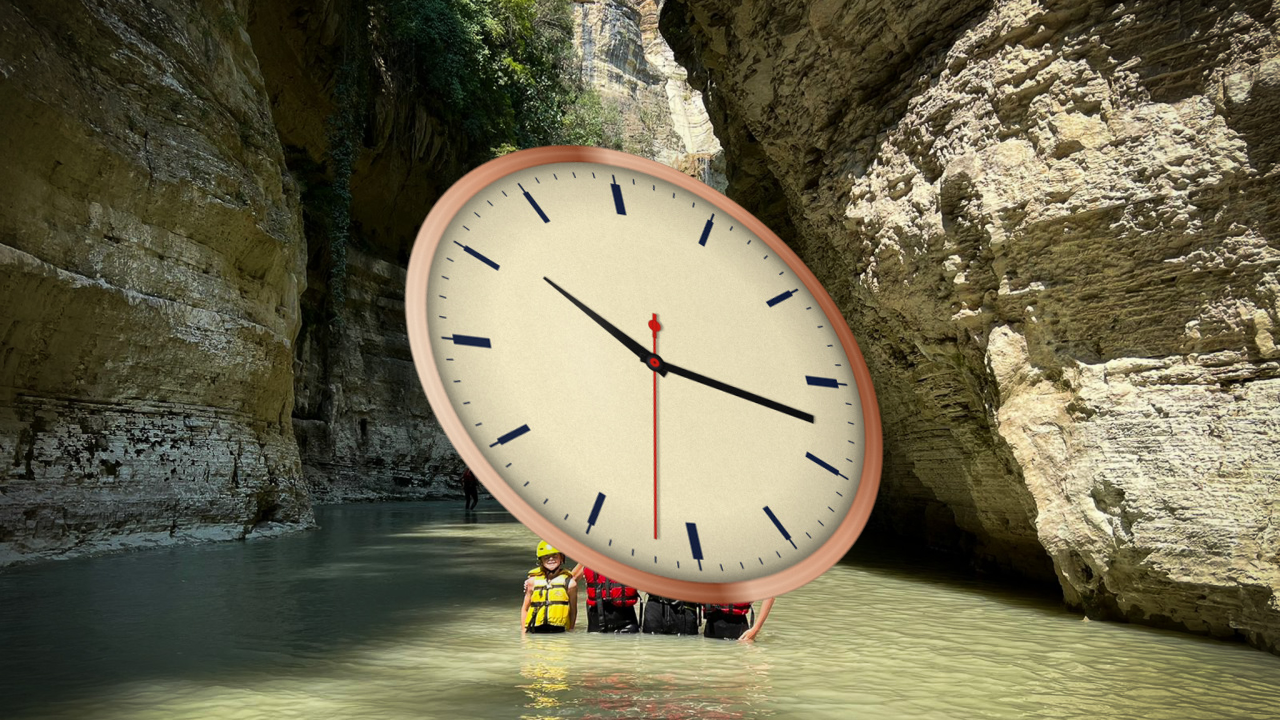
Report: 10.17.32
